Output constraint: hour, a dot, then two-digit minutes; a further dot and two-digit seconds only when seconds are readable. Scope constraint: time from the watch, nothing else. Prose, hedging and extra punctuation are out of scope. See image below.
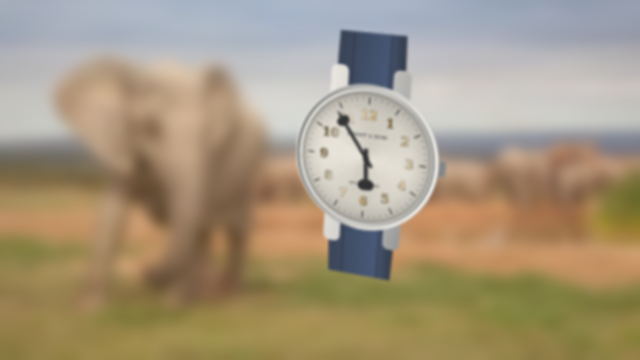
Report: 5.54
